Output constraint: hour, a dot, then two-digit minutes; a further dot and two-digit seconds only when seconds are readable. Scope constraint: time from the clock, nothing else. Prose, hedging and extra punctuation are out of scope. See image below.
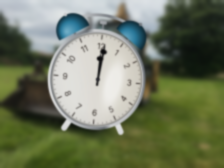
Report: 12.01
